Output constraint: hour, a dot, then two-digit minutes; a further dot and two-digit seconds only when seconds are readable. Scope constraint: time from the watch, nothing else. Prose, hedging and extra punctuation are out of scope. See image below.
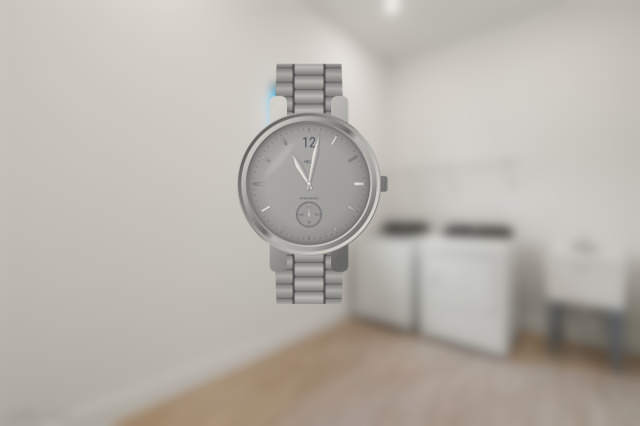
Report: 11.02
